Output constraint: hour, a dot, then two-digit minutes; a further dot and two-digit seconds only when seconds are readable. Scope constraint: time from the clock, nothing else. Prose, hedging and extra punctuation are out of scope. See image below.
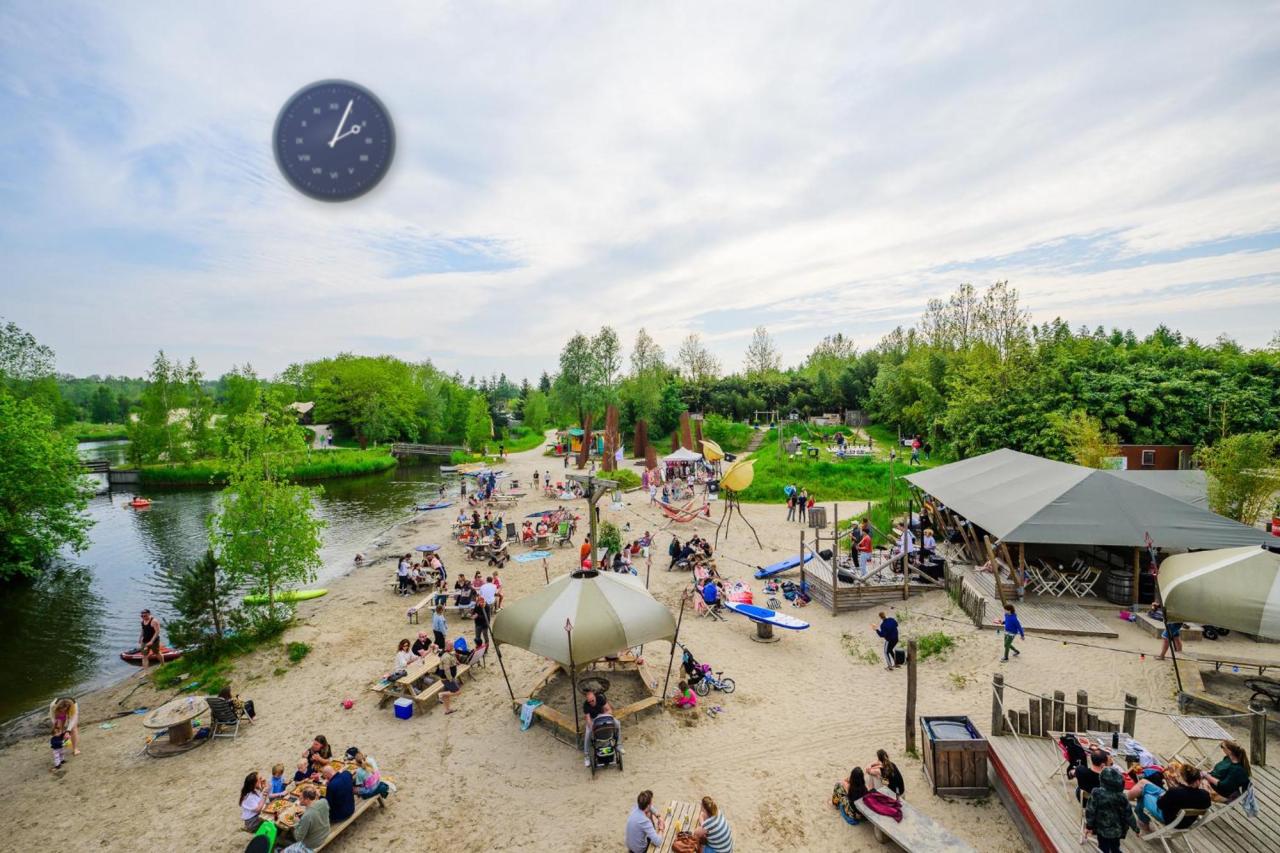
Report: 2.04
